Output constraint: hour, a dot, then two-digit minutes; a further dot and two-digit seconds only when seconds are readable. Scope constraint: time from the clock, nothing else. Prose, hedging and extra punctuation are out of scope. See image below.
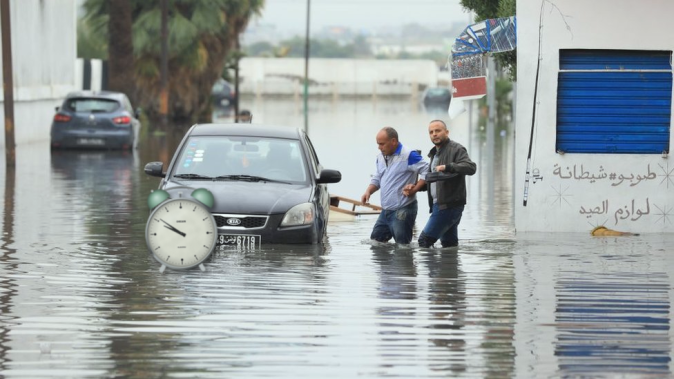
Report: 9.51
